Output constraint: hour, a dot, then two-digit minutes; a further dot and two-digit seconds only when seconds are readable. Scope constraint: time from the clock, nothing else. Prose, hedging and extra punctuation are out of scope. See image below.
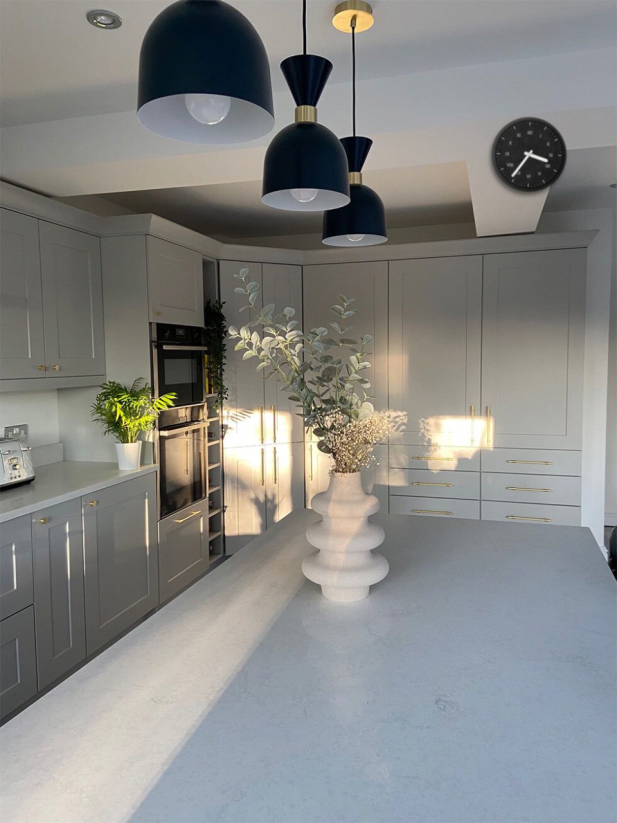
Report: 3.36
